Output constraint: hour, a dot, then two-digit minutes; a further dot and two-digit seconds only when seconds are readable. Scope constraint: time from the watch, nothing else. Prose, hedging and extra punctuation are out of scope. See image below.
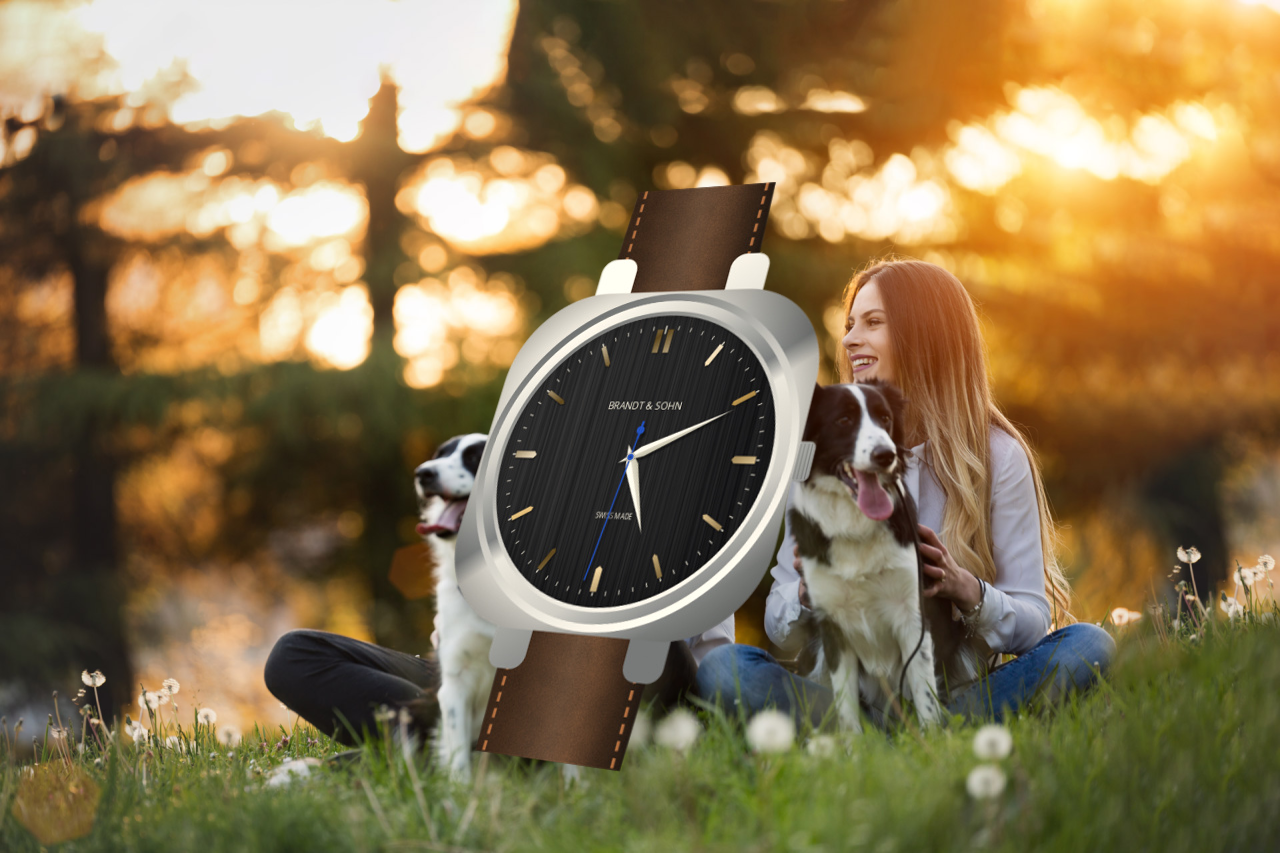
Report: 5.10.31
